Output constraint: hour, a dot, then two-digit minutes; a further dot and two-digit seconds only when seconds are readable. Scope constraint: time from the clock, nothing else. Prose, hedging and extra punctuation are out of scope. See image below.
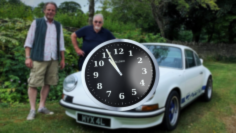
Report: 10.56
